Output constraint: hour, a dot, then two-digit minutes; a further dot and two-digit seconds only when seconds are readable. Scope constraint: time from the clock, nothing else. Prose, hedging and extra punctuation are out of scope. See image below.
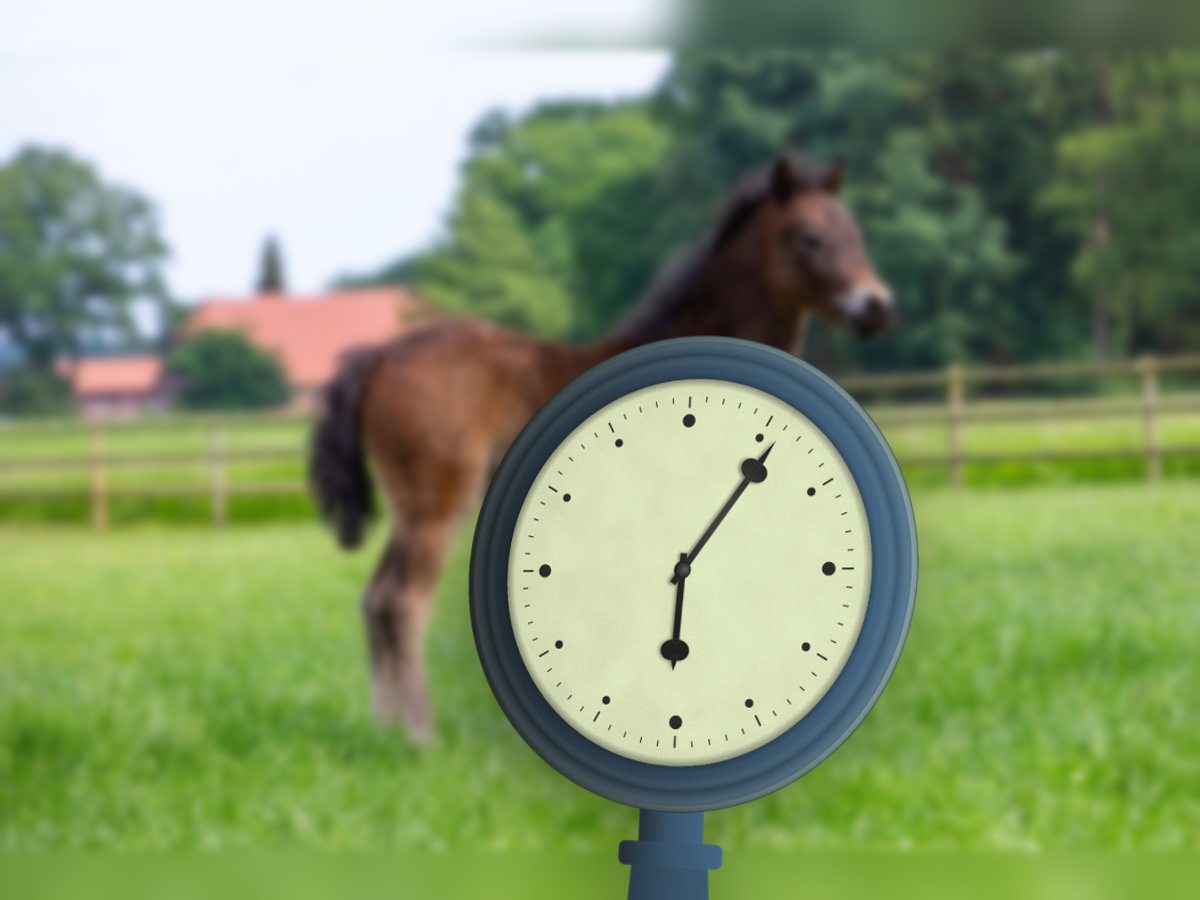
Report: 6.06
